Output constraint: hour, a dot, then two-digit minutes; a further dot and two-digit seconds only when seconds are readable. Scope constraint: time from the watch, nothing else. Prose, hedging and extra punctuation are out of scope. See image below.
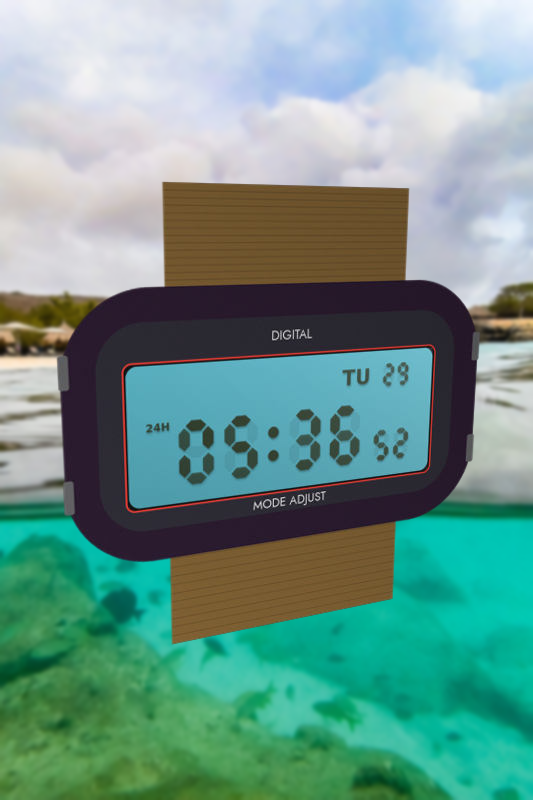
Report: 5.36.52
